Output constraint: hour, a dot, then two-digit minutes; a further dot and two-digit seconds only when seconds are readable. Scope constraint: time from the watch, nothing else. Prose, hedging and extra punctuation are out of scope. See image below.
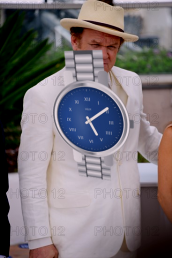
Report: 5.09
